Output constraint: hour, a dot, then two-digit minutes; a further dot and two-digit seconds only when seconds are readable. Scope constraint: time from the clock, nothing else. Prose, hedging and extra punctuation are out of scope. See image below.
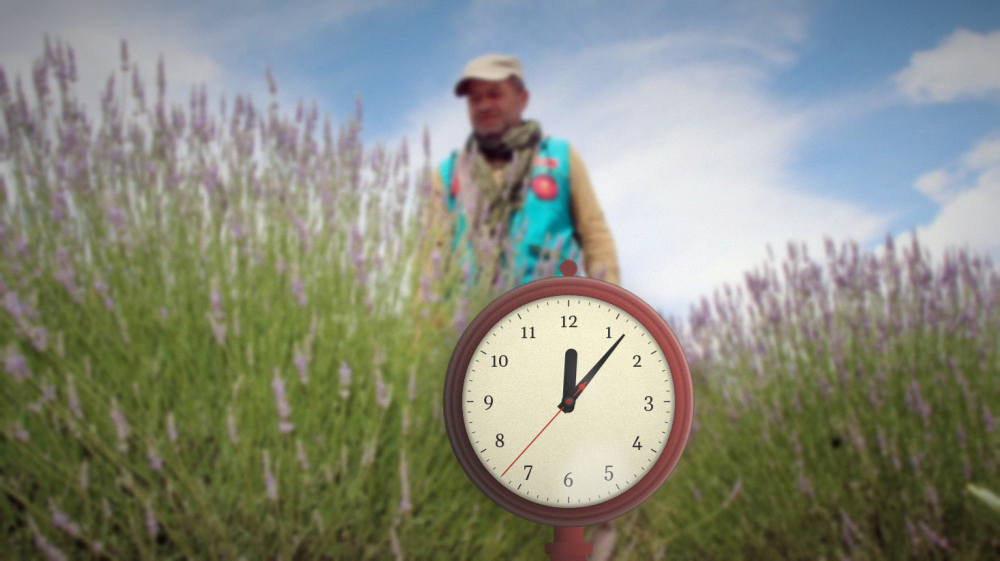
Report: 12.06.37
